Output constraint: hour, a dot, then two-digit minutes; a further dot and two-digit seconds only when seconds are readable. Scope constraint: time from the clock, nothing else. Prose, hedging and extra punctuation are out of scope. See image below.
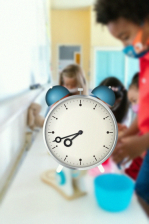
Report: 7.42
